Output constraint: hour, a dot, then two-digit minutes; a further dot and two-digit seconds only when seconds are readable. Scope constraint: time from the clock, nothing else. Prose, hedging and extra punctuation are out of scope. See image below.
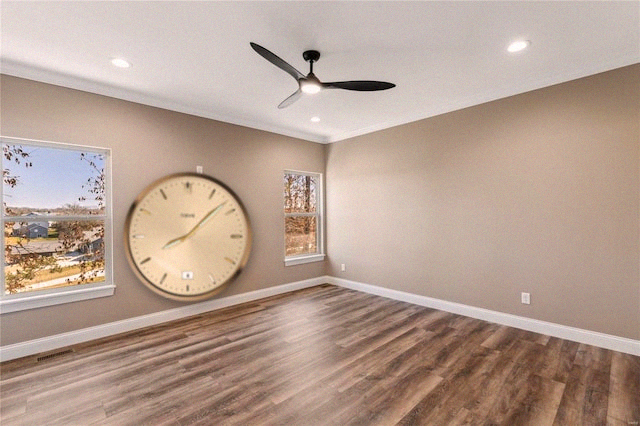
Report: 8.08
